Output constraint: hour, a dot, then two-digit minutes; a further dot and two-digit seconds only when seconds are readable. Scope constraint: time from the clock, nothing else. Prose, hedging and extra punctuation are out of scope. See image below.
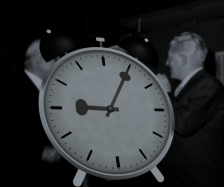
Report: 9.05
